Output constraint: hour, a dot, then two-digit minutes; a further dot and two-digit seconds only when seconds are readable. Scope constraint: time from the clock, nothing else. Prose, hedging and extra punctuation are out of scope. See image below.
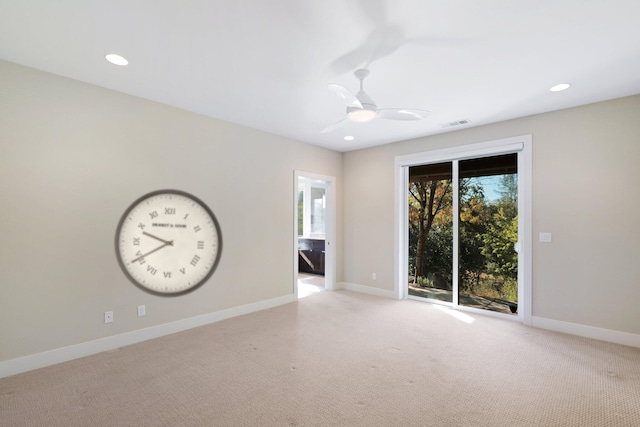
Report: 9.40
